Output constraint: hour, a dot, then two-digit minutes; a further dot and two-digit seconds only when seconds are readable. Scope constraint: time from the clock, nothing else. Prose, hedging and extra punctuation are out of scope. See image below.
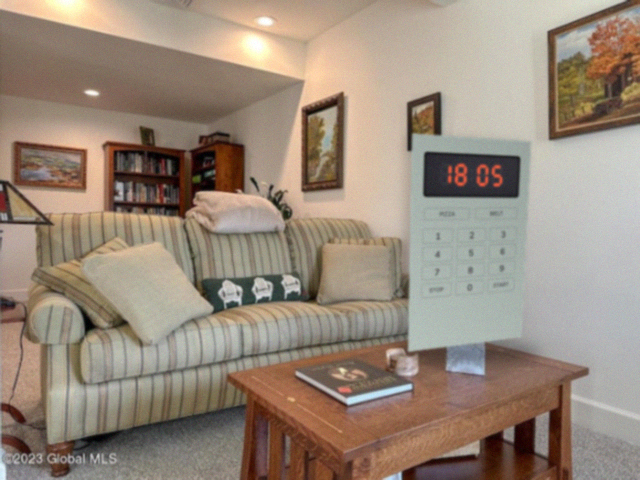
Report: 18.05
